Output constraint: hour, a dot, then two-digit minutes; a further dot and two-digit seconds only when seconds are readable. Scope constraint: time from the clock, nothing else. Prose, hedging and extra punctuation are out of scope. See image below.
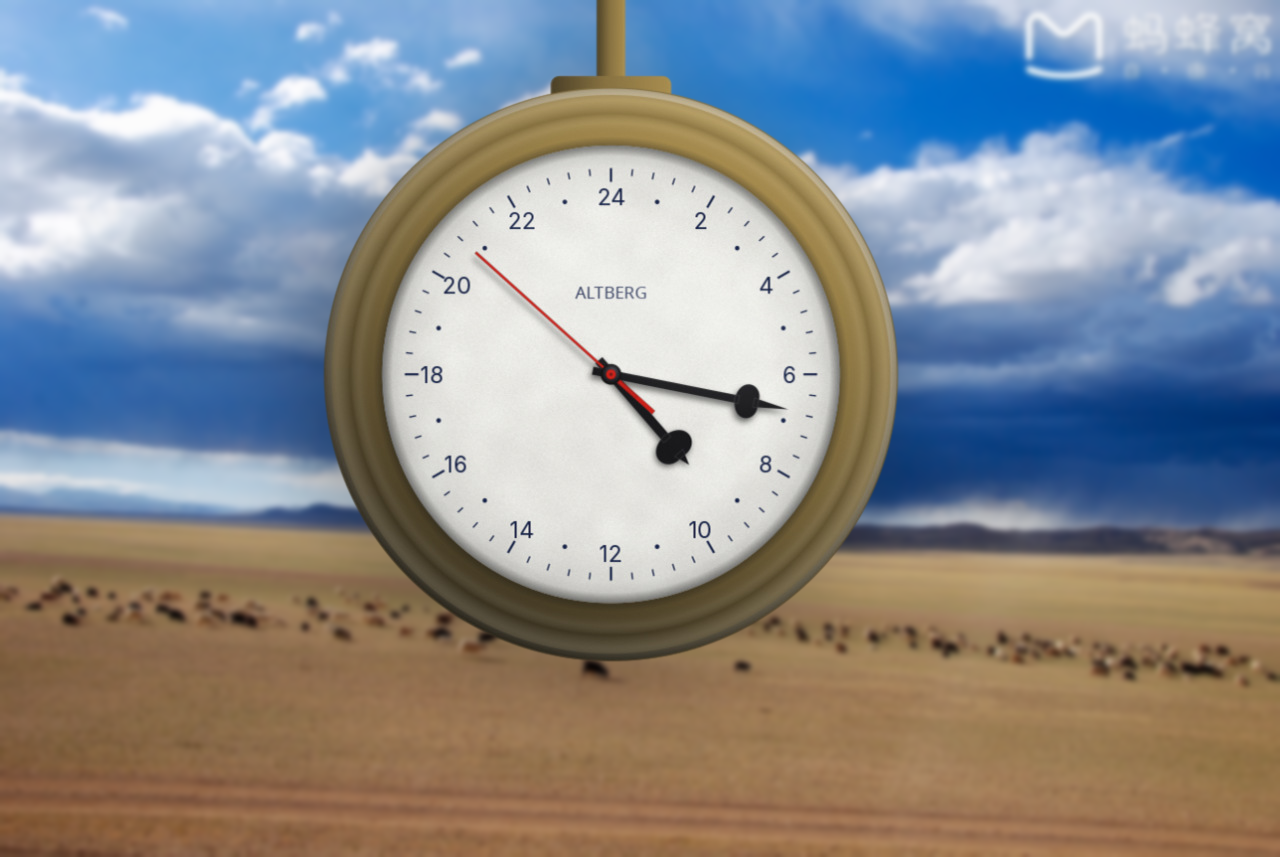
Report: 9.16.52
